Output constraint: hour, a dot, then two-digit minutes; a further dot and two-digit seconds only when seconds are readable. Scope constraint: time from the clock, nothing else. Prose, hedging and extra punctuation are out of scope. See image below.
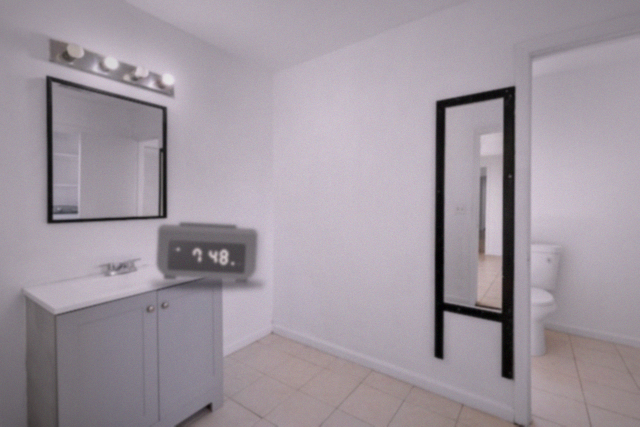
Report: 7.48
